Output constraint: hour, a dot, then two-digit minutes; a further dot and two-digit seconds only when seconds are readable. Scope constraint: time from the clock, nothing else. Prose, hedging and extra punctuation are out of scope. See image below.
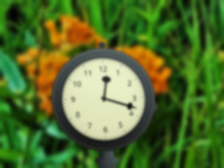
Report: 12.18
